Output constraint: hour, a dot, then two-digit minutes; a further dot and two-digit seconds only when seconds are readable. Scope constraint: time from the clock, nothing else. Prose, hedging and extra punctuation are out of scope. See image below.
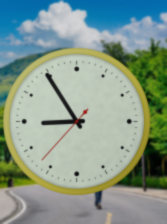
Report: 8.54.37
